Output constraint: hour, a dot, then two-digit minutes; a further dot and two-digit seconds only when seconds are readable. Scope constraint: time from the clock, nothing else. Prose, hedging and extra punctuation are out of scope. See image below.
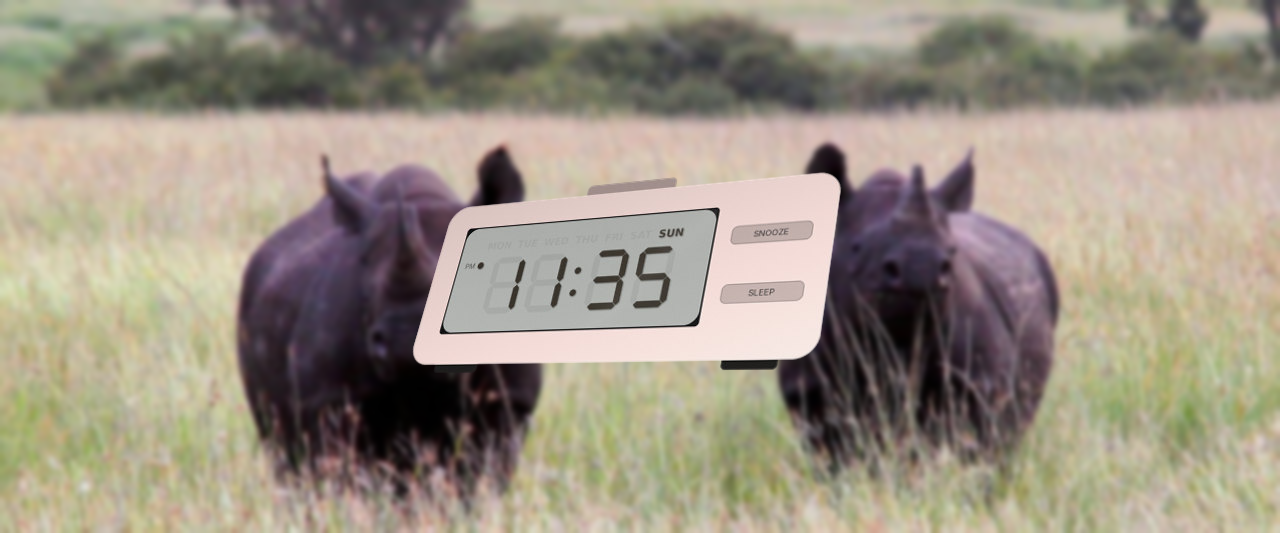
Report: 11.35
